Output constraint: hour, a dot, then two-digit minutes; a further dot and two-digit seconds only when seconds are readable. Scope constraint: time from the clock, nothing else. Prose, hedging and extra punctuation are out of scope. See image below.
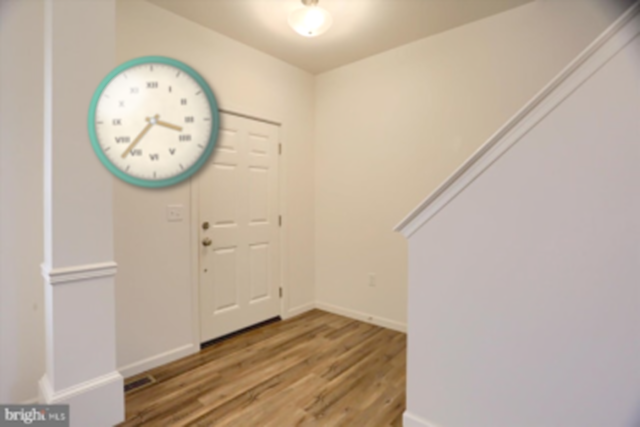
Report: 3.37
